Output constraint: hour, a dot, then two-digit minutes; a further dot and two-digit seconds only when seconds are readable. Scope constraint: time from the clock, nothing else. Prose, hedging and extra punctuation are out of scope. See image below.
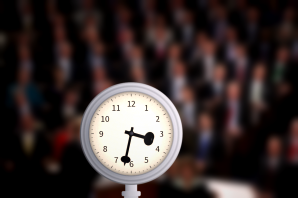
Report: 3.32
